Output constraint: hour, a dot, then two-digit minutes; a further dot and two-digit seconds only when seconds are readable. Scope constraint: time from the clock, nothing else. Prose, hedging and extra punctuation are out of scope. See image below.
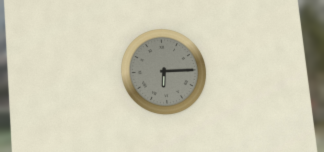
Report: 6.15
